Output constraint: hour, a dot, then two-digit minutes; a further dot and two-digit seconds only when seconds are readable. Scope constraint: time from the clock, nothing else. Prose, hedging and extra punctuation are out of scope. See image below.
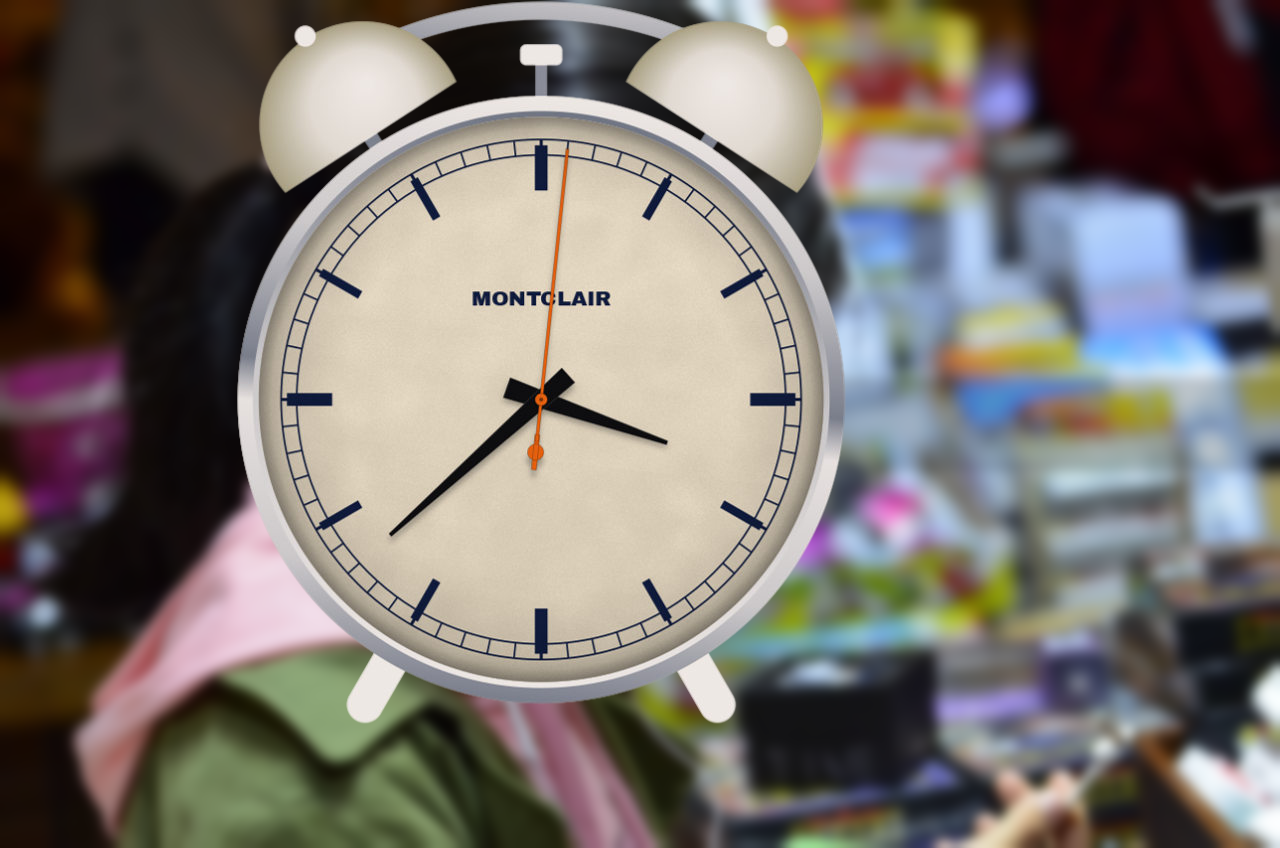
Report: 3.38.01
